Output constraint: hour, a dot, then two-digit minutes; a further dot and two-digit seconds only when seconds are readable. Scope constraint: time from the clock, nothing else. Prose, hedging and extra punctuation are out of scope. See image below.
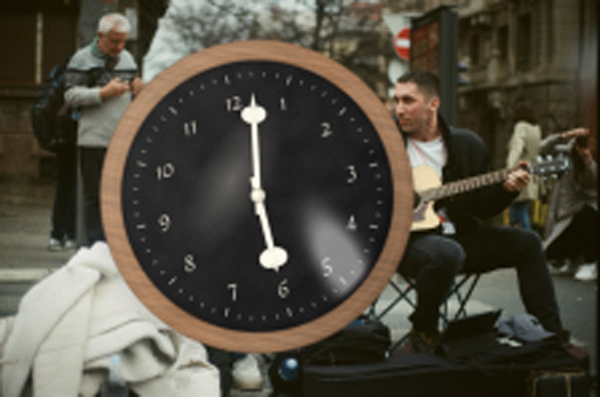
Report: 6.02
